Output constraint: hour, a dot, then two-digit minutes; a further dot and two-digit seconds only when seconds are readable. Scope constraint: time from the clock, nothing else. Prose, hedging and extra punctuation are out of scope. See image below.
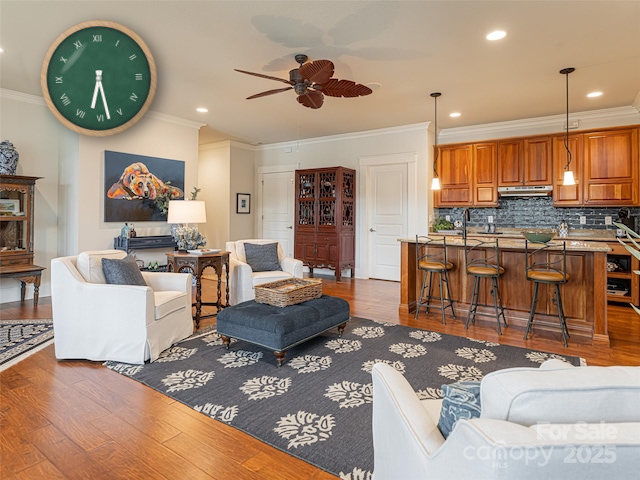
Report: 6.28
